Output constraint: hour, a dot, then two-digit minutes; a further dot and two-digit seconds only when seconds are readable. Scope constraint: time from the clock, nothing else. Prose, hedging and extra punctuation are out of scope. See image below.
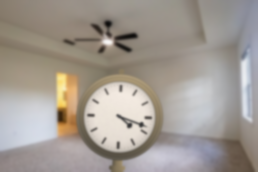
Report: 4.18
